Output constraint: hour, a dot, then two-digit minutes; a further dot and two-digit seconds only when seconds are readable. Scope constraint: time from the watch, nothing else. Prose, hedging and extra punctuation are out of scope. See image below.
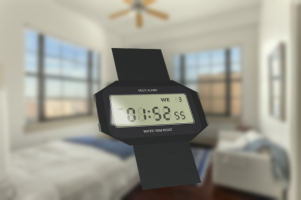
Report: 1.52.55
